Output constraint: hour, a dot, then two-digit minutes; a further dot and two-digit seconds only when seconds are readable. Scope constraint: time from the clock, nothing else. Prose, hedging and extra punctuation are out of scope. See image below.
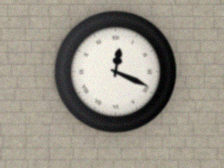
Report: 12.19
